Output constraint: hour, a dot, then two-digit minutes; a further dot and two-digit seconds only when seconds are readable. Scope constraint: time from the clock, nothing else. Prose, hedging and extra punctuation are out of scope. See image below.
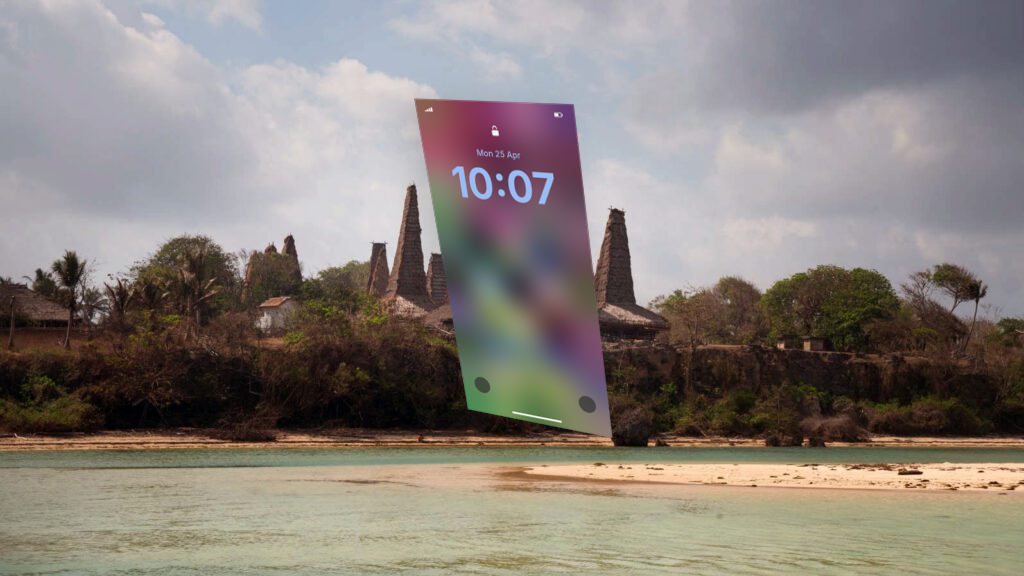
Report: 10.07
